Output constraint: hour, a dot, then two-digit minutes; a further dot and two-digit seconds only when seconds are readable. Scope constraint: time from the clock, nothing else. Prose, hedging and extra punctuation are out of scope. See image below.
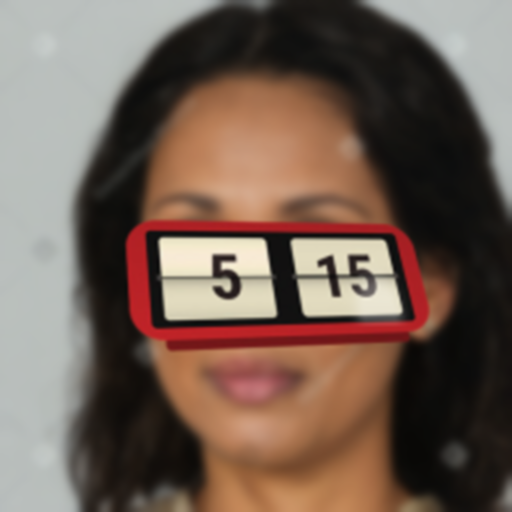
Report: 5.15
